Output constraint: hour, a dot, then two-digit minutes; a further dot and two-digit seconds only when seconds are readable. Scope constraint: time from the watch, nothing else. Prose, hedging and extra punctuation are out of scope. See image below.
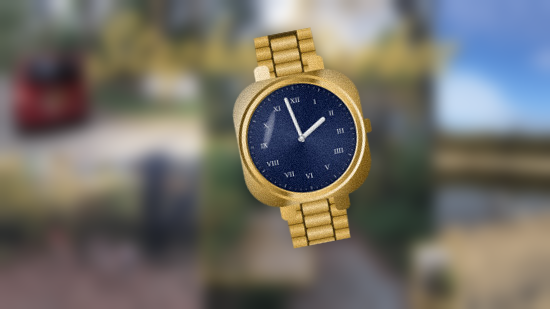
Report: 1.58
